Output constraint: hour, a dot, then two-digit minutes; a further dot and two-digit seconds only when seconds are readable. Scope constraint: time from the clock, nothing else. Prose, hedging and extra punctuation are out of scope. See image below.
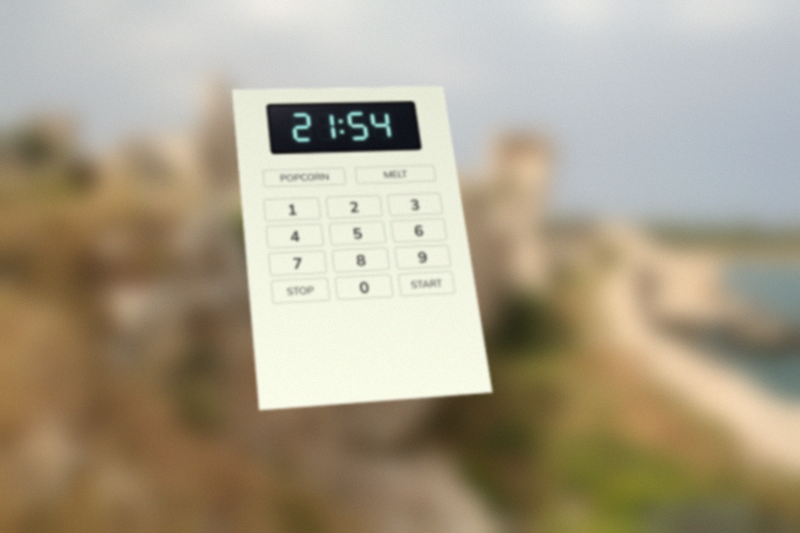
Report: 21.54
